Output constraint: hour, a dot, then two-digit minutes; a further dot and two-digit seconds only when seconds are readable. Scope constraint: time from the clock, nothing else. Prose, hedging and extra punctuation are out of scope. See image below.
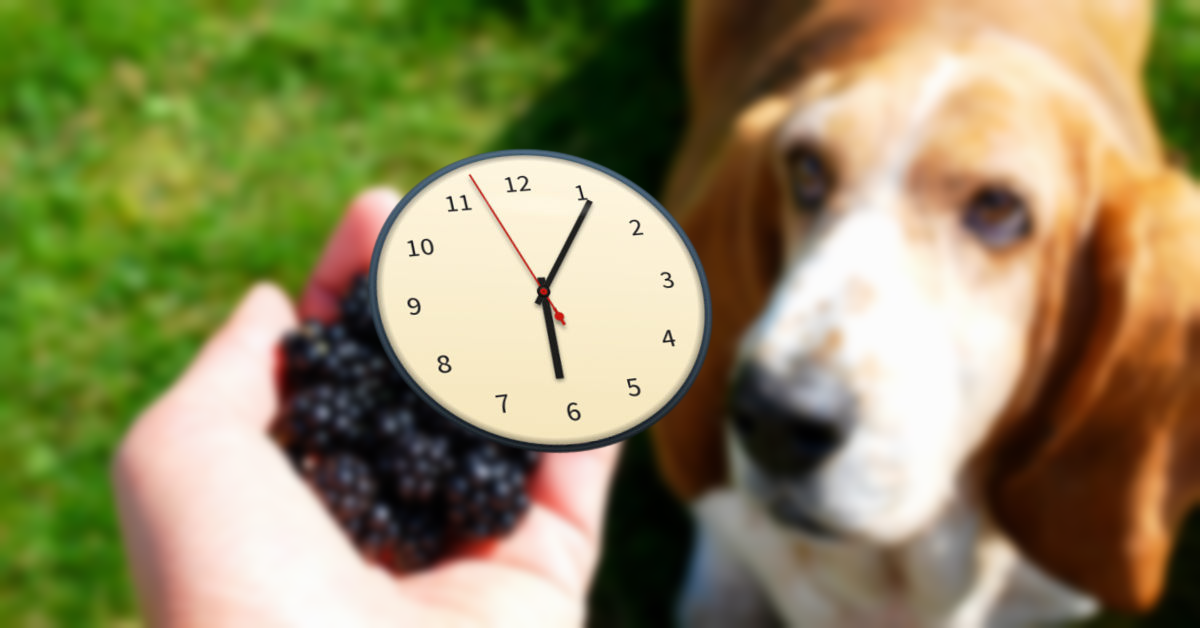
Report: 6.05.57
